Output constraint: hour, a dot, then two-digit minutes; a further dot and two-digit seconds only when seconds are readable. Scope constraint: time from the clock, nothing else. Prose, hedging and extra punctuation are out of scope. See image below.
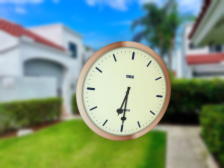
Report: 6.30
